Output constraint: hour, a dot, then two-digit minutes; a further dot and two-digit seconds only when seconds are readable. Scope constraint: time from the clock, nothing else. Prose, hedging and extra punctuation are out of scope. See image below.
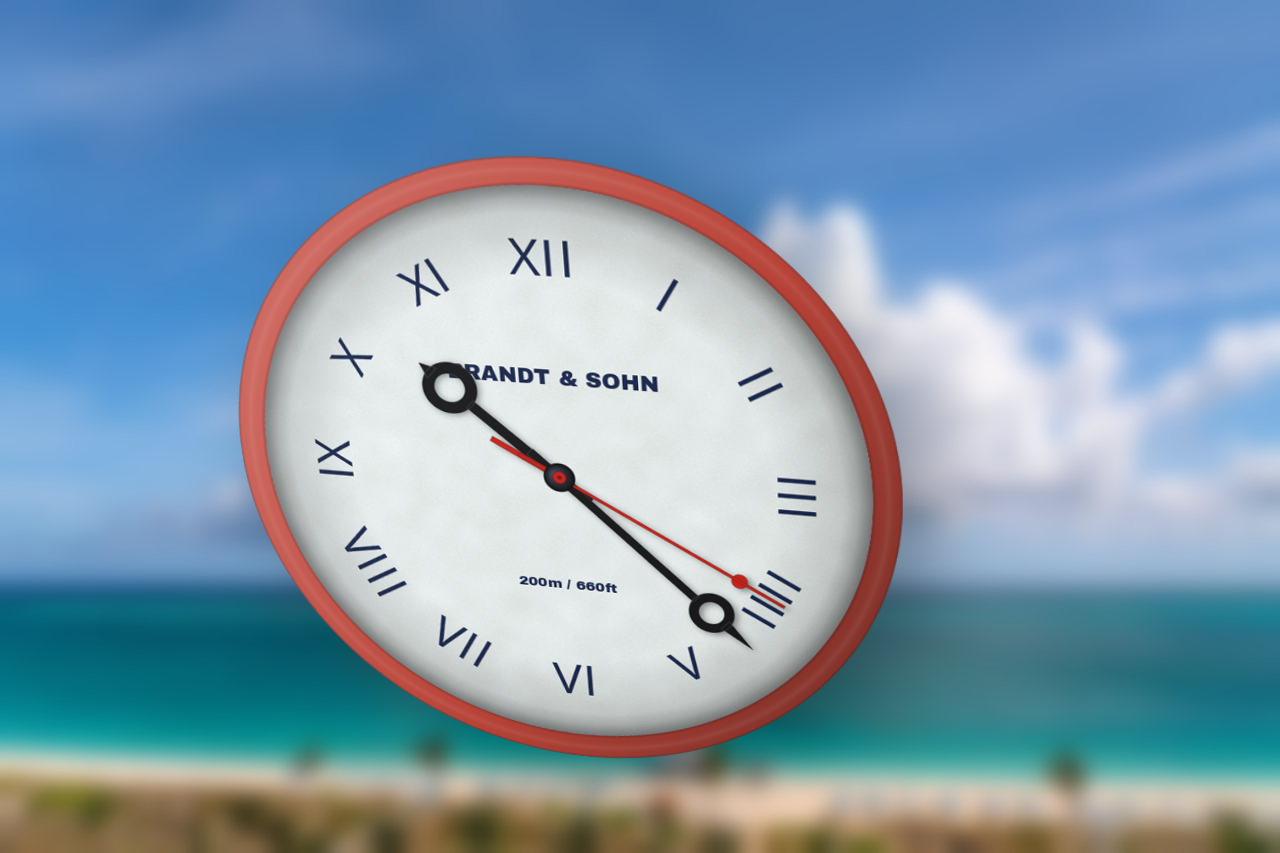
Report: 10.22.20
